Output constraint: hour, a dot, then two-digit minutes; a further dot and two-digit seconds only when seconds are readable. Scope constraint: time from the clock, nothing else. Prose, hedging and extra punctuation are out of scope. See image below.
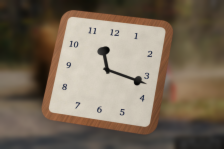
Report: 11.17
